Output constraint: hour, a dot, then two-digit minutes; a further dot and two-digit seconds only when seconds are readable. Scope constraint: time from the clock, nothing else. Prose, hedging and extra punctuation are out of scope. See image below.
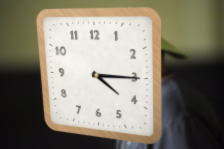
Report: 4.15
